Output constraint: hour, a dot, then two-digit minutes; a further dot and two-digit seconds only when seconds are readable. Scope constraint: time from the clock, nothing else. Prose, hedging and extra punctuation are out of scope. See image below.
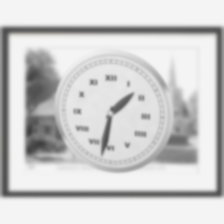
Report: 1.32
